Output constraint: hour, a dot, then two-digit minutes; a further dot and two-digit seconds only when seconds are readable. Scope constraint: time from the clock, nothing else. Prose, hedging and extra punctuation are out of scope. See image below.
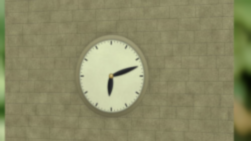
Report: 6.12
